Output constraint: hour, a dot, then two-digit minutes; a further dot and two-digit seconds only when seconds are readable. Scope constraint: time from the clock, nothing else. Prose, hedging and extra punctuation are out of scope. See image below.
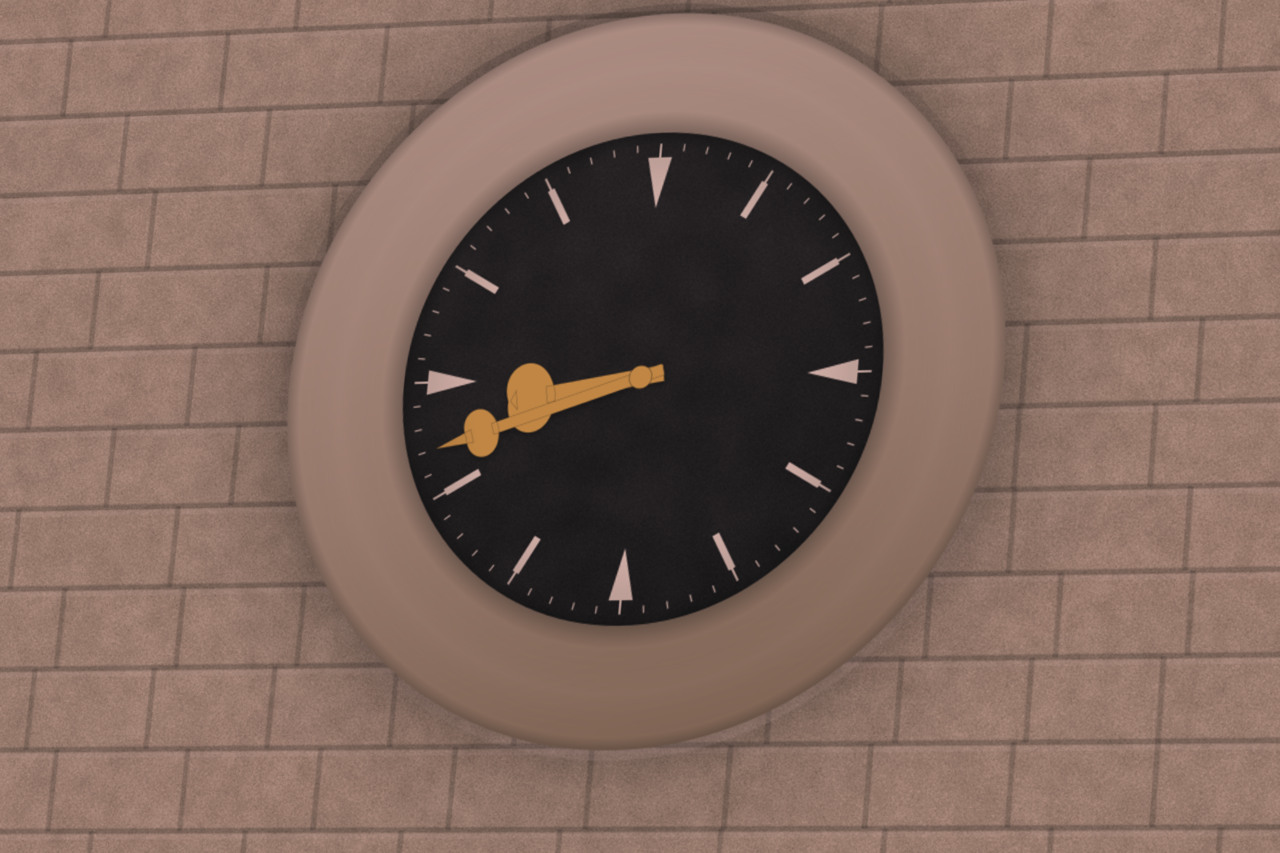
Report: 8.42
